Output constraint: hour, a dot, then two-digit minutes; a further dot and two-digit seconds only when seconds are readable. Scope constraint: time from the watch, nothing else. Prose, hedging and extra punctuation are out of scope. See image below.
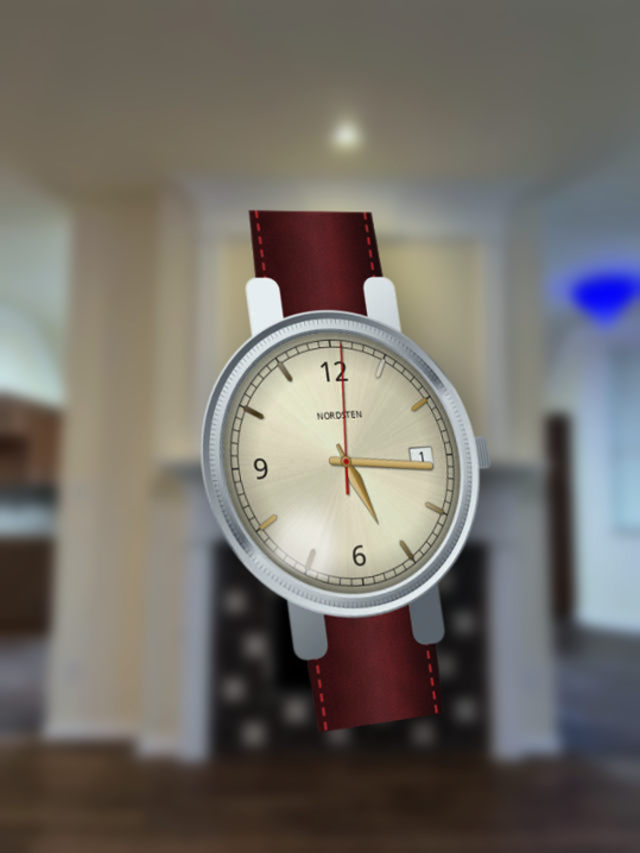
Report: 5.16.01
